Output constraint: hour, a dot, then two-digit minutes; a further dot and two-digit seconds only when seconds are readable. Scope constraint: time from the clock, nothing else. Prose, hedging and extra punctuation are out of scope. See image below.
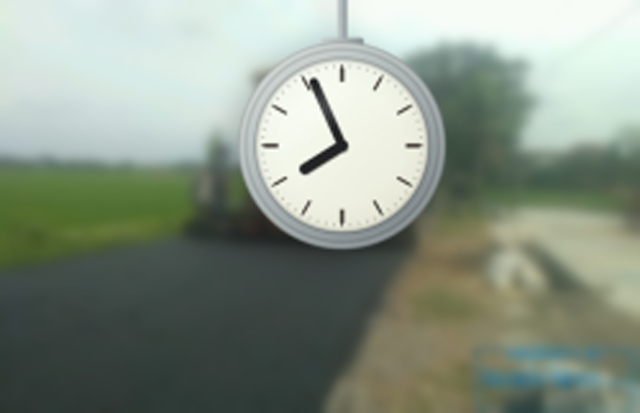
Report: 7.56
